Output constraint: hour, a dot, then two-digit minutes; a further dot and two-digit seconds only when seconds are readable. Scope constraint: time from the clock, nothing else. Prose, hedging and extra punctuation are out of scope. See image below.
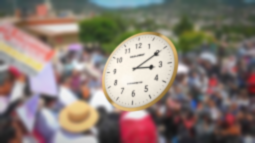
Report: 3.10
